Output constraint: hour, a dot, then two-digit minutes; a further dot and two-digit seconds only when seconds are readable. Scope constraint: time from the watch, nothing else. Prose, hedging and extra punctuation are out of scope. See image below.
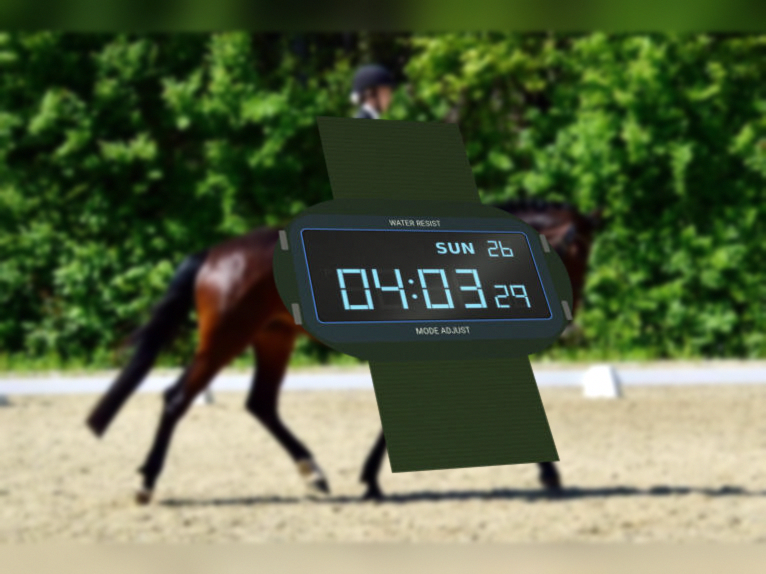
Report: 4.03.29
